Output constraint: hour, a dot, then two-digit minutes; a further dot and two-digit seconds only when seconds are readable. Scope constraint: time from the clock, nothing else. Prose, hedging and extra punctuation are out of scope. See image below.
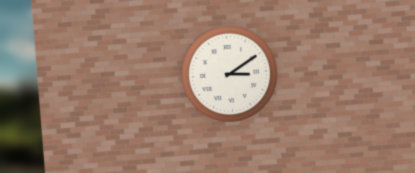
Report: 3.10
